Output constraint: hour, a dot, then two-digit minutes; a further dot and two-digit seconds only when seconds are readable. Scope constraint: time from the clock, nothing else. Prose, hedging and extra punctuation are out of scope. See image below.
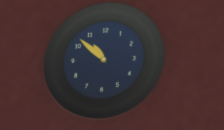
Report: 10.52
